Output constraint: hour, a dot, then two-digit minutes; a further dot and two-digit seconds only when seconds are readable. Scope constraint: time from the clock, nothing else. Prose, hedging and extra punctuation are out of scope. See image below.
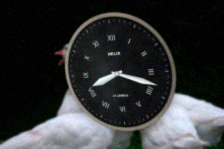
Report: 8.18
